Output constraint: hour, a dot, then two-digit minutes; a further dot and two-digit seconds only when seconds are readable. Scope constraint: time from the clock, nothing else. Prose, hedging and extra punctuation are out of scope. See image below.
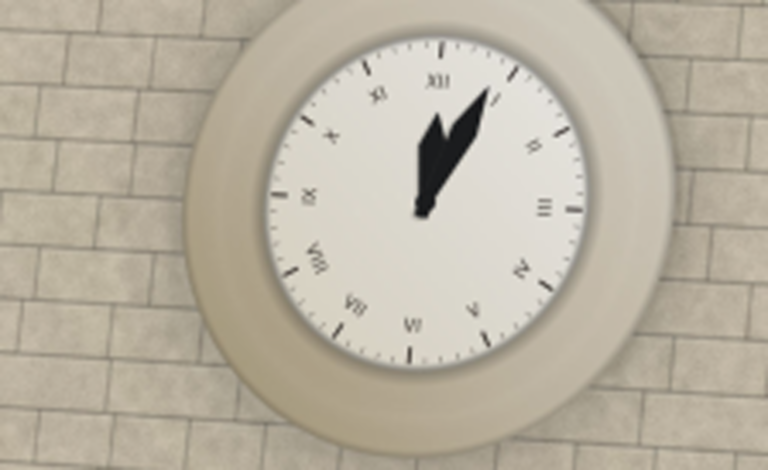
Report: 12.04
